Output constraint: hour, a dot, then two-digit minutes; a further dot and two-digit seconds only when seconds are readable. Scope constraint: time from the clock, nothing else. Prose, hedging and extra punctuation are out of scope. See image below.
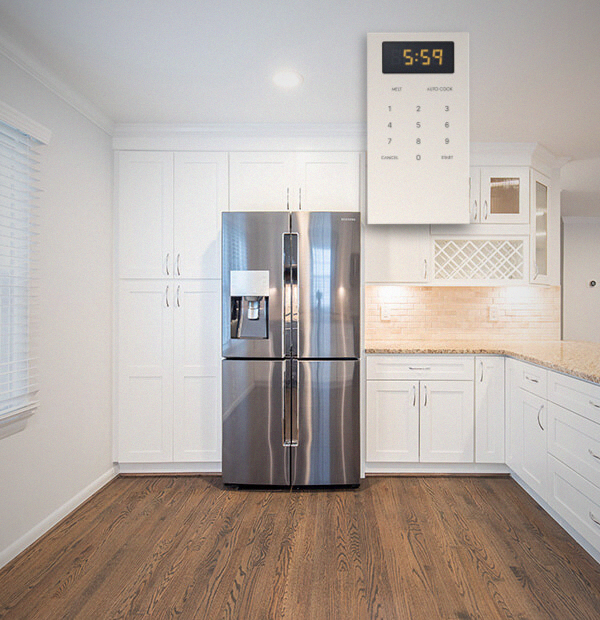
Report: 5.59
